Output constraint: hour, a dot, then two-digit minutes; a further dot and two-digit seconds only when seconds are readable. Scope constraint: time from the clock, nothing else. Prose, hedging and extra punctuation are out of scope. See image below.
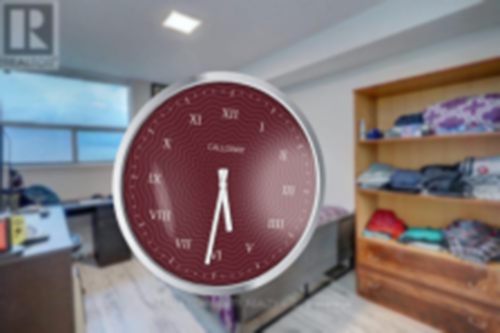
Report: 5.31
